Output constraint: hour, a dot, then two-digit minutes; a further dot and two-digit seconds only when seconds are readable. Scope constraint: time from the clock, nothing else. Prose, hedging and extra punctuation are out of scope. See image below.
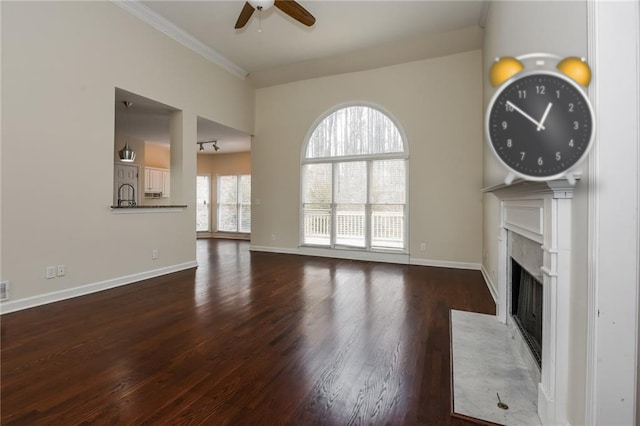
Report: 12.51
